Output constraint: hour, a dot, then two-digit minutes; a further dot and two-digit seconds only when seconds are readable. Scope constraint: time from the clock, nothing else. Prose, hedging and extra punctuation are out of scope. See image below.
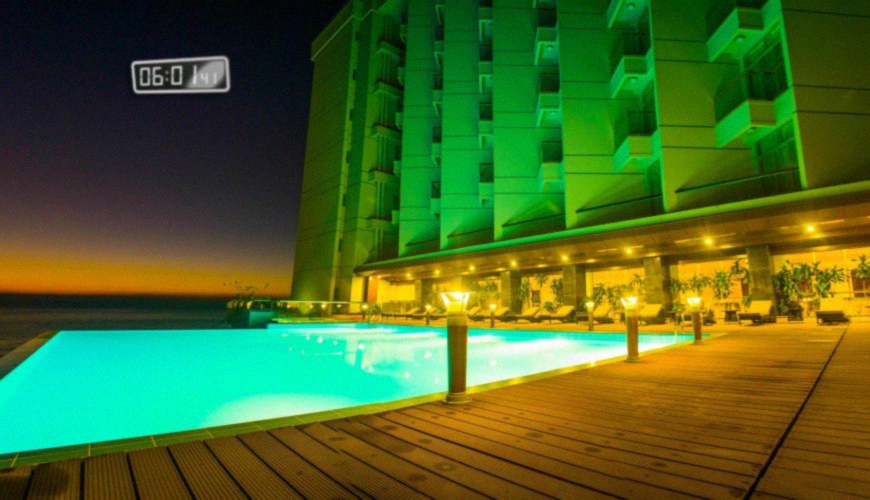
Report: 6.01
